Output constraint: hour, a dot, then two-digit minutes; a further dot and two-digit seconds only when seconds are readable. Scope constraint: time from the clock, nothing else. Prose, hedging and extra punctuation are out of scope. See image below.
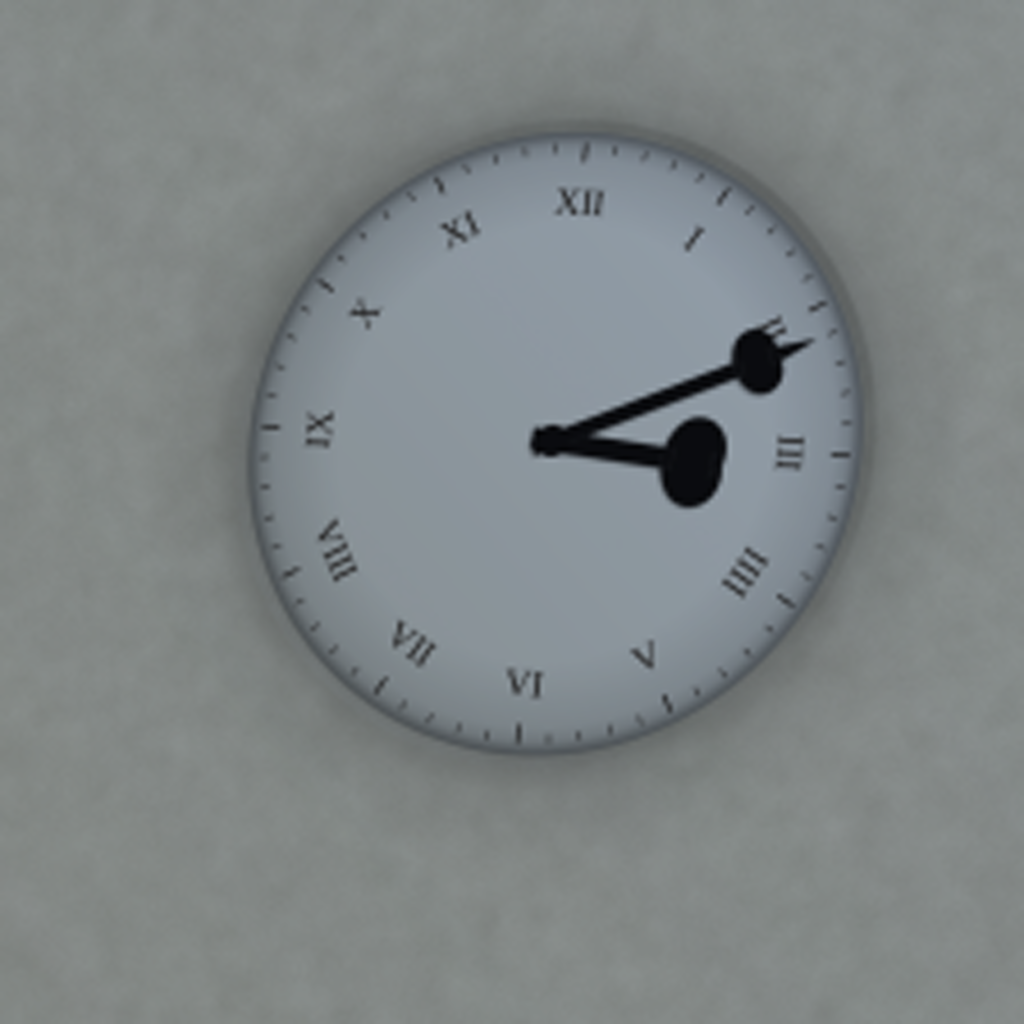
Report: 3.11
